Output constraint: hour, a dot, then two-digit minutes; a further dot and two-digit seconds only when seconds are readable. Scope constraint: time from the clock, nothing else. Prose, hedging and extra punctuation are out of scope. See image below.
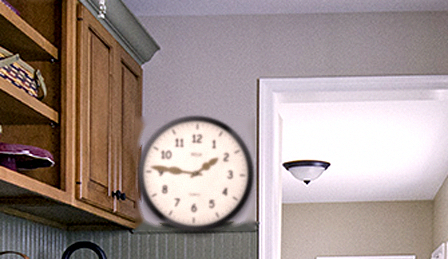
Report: 1.46
